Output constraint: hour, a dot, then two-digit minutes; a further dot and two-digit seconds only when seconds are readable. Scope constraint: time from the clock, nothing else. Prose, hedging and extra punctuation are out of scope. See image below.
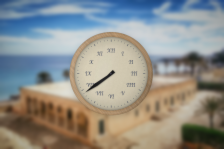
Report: 7.39
